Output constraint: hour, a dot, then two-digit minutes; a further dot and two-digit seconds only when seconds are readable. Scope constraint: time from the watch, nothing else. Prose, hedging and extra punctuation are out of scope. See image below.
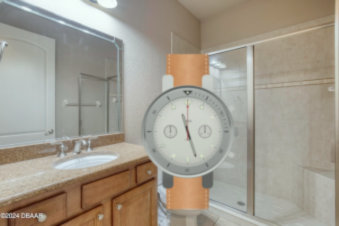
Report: 11.27
